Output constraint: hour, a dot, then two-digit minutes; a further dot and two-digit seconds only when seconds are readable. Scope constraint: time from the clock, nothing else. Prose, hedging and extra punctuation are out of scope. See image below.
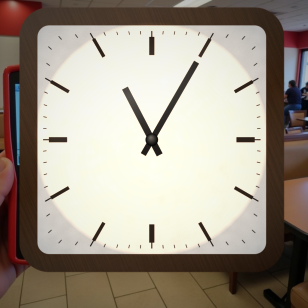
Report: 11.05
